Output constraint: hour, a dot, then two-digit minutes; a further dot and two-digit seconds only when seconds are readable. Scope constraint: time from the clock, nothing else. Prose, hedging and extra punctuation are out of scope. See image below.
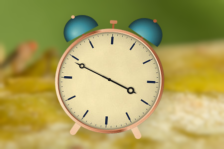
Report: 3.49
